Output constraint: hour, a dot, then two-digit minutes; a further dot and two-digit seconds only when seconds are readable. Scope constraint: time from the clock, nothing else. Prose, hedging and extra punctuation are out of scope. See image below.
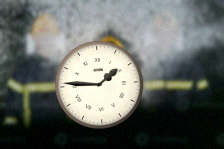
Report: 1.46
